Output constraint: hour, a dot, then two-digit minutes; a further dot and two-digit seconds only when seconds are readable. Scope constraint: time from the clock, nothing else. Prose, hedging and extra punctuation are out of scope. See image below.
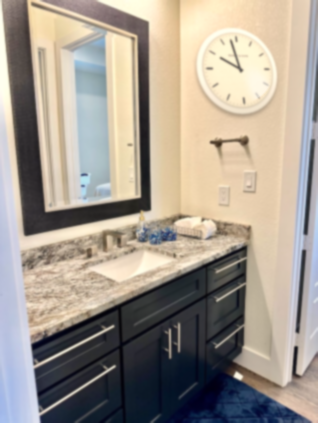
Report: 9.58
